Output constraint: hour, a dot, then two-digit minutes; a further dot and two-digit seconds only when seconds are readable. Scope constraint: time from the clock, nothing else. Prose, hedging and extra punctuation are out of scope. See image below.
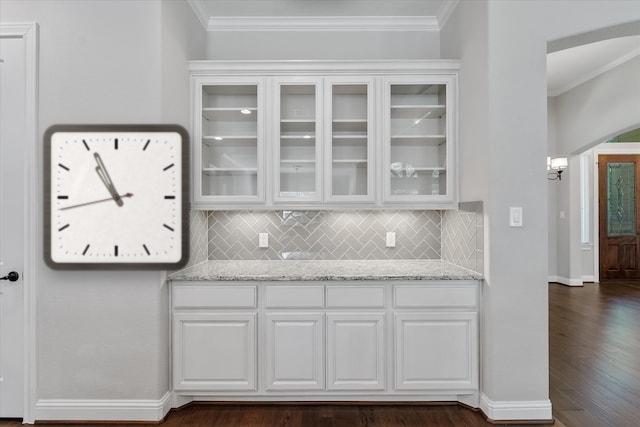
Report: 10.55.43
